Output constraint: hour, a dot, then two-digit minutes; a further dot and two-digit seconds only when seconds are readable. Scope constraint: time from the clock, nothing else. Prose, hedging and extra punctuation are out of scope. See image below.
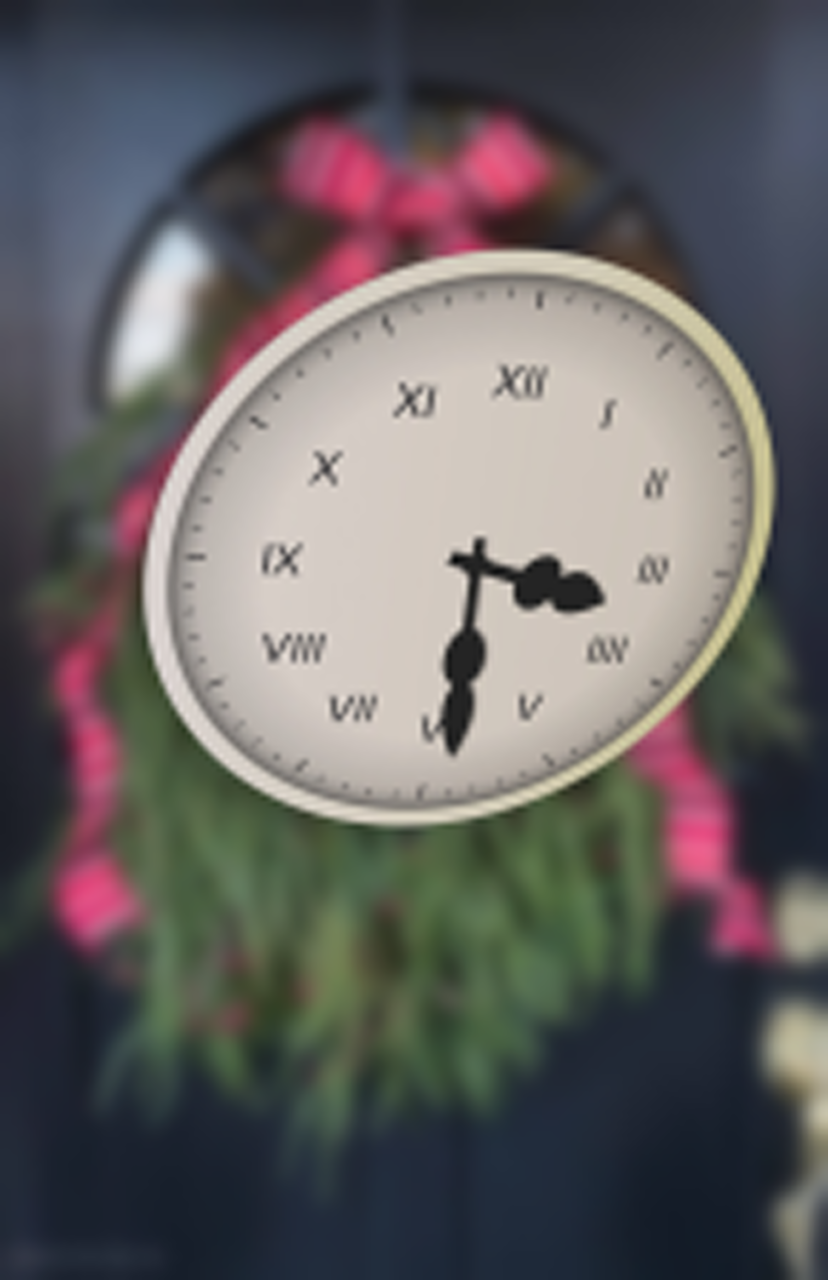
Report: 3.29
